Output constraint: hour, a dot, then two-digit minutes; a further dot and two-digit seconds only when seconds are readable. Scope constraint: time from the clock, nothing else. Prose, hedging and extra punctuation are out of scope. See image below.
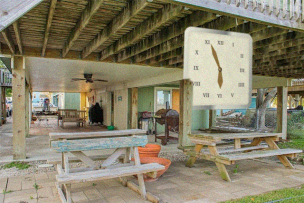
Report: 5.56
